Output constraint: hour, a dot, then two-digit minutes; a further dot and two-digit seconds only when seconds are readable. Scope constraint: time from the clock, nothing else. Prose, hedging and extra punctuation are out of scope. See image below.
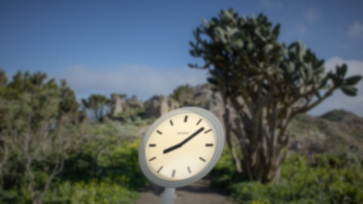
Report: 8.08
